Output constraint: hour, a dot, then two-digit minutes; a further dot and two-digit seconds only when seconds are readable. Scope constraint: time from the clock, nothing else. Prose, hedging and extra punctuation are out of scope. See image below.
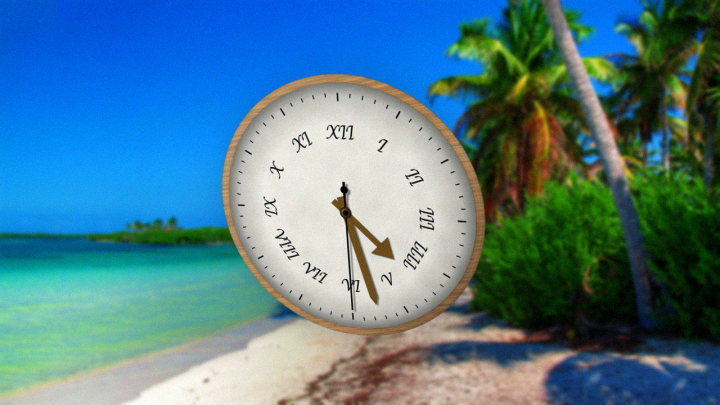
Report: 4.27.30
